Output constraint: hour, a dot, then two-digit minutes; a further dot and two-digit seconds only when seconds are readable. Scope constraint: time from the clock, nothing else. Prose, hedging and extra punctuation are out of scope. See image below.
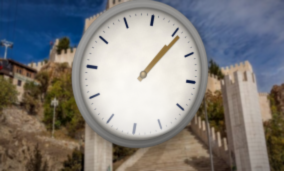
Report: 1.06
